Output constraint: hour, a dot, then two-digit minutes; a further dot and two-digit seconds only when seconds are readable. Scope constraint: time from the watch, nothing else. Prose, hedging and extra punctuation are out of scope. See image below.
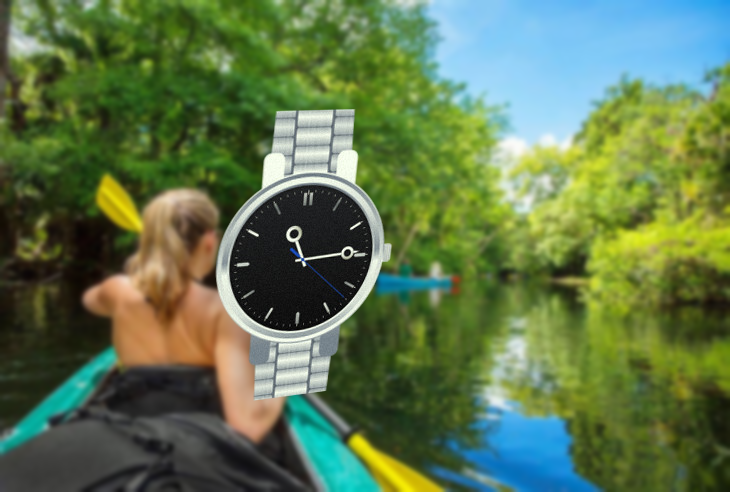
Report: 11.14.22
